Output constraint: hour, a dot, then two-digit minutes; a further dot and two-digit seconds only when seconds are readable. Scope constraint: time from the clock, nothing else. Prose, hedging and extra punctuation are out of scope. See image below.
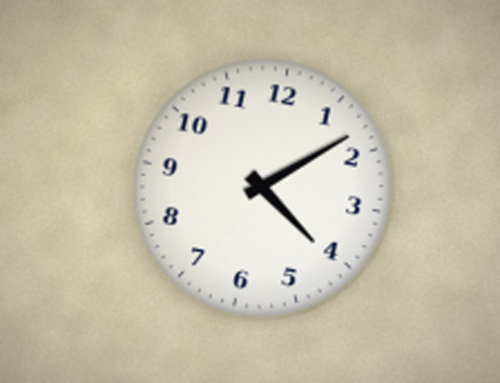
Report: 4.08
